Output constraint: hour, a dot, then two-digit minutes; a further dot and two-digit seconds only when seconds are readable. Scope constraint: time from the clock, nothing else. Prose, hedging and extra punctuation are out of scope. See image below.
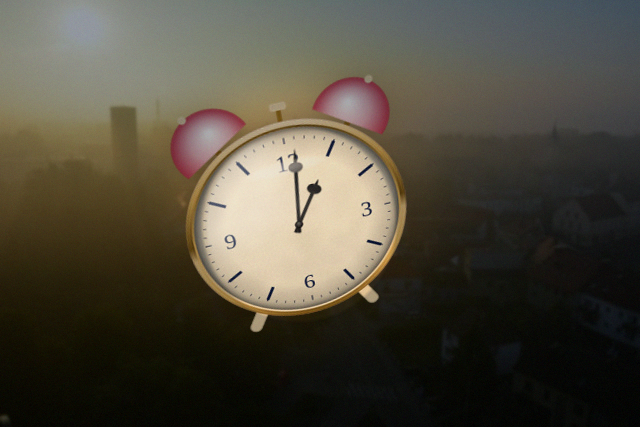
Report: 1.01
